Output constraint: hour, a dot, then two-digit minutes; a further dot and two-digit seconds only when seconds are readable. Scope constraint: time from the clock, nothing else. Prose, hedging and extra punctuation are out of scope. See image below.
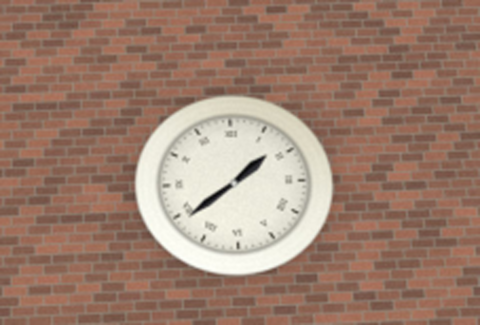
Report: 1.39
